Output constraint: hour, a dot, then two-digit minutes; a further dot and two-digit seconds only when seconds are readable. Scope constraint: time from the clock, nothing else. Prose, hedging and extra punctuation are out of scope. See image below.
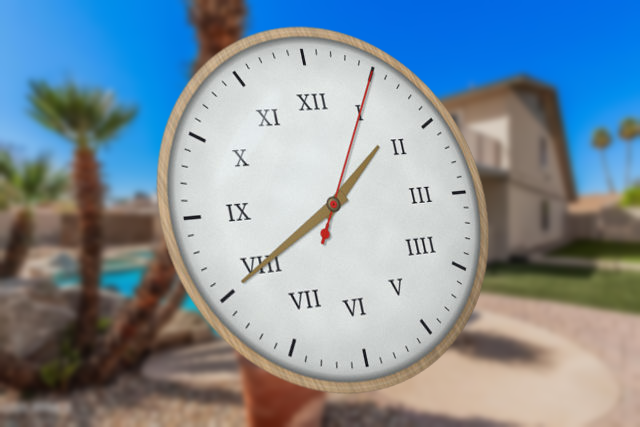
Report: 1.40.05
